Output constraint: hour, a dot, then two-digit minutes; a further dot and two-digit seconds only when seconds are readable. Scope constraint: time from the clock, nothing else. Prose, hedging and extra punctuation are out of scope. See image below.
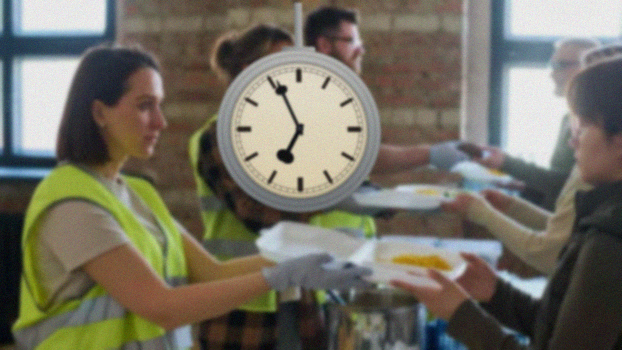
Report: 6.56
